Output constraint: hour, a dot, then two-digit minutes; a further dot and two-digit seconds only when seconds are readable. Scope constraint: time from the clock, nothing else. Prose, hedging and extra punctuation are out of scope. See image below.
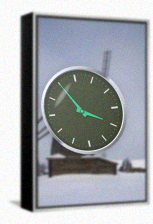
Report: 3.55
